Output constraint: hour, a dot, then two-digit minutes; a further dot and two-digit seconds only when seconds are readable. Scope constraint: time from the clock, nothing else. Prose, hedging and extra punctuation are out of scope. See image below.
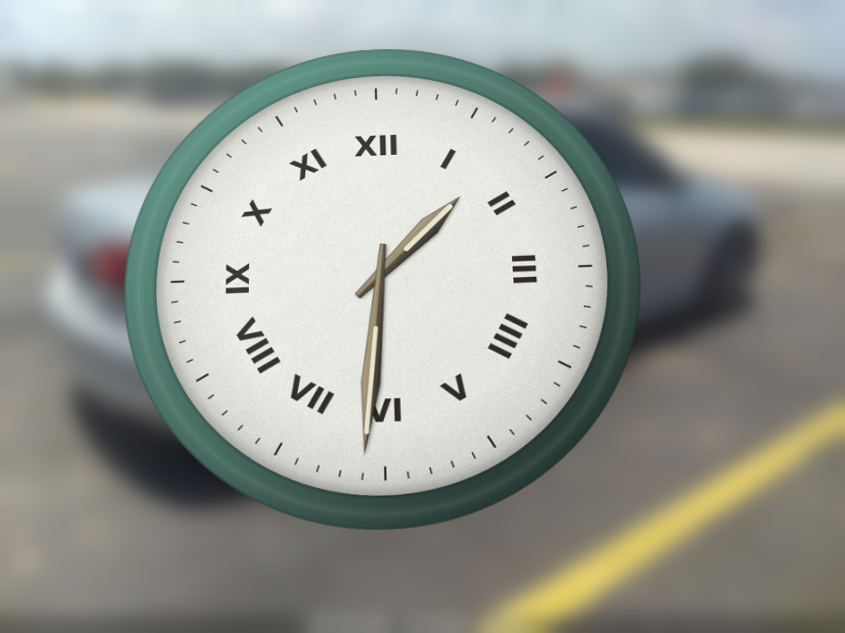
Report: 1.31
